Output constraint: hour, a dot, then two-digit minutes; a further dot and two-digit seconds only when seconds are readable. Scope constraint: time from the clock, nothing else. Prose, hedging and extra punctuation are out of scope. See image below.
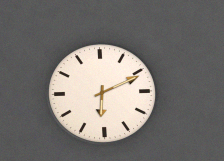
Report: 6.11
